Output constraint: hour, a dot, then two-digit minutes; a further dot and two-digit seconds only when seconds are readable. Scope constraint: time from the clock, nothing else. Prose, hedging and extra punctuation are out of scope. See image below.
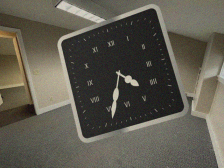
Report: 4.34
